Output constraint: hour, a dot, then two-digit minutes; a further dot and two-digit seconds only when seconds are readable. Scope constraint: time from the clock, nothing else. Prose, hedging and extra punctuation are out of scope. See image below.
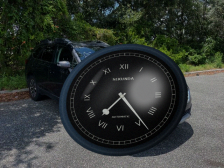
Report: 7.24
